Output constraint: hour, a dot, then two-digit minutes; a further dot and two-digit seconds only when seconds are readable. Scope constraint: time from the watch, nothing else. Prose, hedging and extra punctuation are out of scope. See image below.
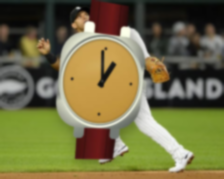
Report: 12.59
